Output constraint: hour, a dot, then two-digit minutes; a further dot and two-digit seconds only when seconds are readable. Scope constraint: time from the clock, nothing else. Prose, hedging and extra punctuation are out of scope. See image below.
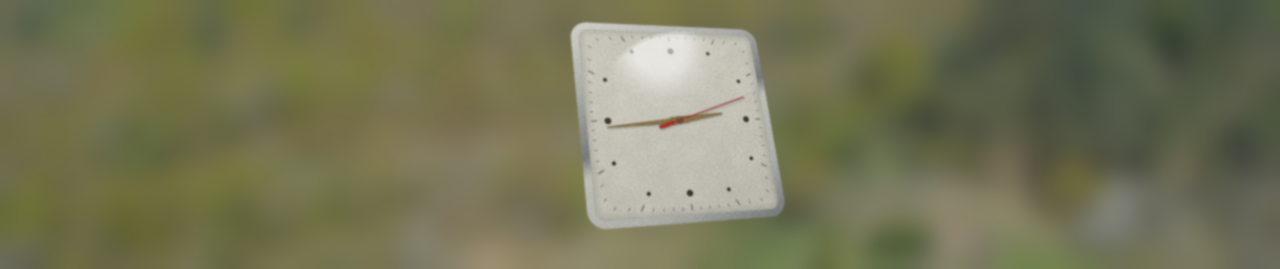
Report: 2.44.12
